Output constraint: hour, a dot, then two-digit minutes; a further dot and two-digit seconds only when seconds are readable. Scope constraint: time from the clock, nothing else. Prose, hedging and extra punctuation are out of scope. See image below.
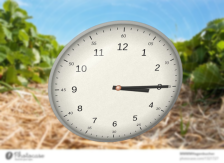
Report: 3.15
